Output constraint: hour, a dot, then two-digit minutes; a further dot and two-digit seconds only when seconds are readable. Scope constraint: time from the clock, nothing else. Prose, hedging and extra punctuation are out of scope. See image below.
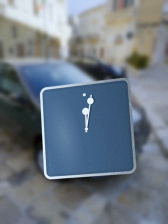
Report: 12.02
